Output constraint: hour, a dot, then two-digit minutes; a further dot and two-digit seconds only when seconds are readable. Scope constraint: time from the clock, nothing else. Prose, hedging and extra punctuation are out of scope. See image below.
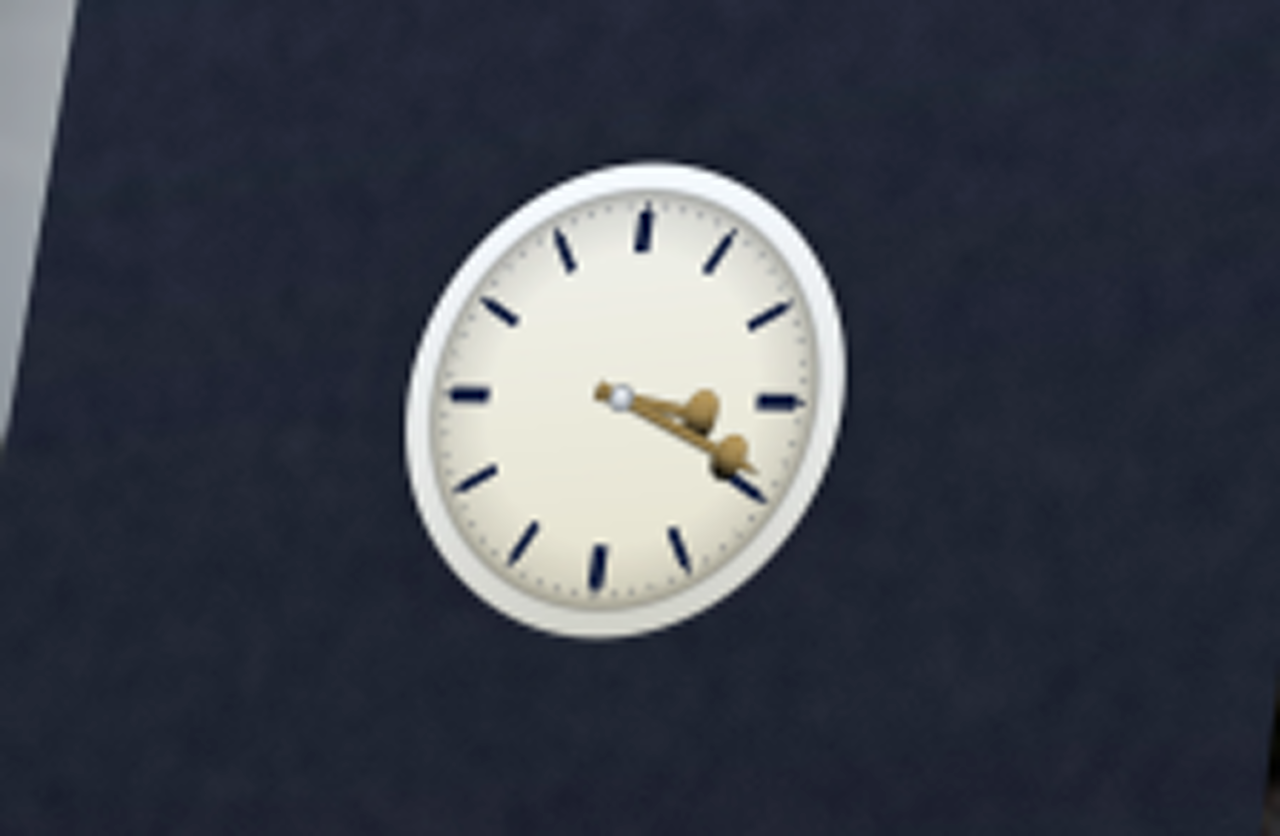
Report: 3.19
